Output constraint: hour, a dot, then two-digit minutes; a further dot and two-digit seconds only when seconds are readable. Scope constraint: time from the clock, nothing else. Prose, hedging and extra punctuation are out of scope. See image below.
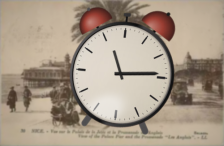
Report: 11.14
